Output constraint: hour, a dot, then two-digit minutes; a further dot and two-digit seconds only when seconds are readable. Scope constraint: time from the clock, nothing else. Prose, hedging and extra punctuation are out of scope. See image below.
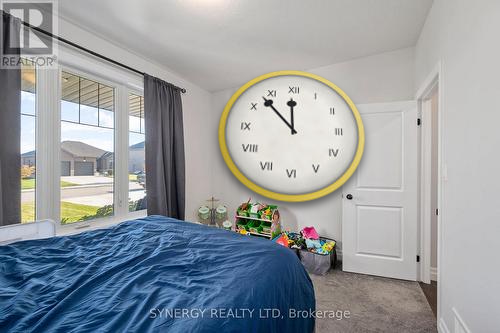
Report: 11.53
